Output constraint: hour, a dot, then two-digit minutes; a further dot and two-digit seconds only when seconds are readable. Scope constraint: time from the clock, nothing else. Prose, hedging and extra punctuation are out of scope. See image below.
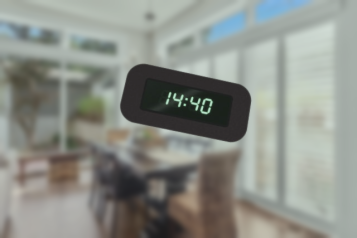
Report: 14.40
